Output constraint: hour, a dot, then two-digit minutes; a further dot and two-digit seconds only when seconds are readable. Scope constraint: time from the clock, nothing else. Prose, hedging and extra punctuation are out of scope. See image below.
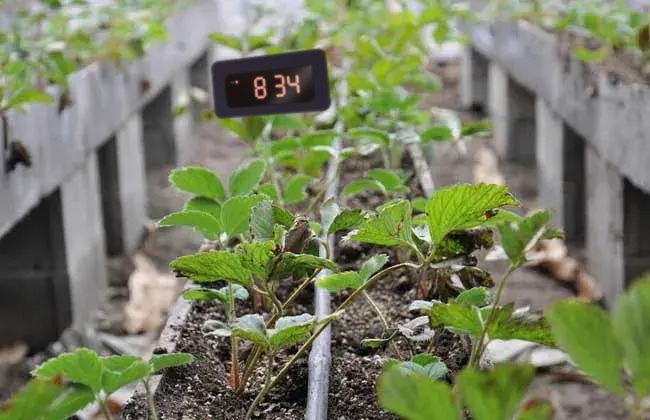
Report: 8.34
